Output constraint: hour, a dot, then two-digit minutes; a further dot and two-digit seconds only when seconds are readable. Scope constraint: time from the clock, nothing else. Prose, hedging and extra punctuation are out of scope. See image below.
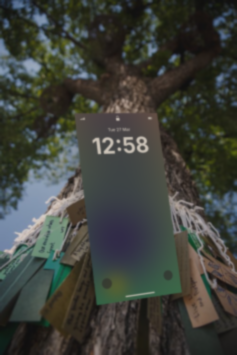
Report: 12.58
